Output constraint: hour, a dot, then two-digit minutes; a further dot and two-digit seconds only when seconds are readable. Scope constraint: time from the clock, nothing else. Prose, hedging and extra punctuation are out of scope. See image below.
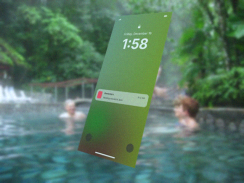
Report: 1.58
